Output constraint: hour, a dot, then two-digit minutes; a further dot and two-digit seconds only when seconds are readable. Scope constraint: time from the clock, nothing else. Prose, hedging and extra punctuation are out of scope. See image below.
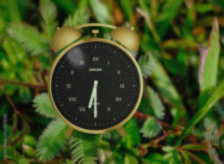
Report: 6.30
